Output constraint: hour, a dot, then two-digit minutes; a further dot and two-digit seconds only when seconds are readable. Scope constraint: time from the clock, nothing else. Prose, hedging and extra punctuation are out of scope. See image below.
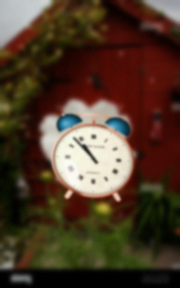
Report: 10.53
